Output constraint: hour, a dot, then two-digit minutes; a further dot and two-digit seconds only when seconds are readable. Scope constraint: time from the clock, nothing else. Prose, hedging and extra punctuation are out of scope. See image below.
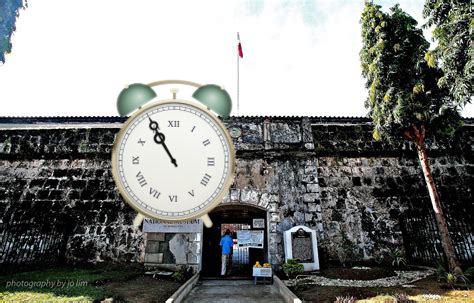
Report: 10.55
